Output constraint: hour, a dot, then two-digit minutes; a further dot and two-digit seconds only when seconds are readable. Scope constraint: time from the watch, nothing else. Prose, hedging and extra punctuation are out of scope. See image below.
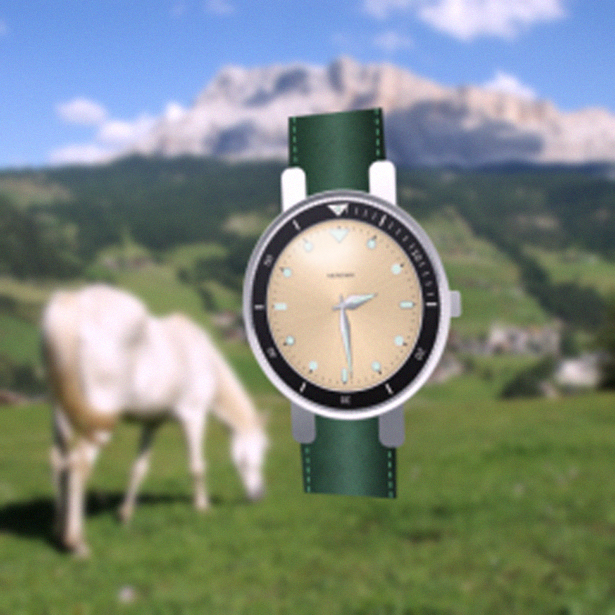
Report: 2.29
